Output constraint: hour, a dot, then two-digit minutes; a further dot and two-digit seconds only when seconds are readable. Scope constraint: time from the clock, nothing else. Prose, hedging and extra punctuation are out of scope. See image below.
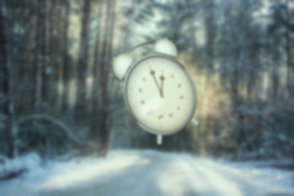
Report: 1.00
